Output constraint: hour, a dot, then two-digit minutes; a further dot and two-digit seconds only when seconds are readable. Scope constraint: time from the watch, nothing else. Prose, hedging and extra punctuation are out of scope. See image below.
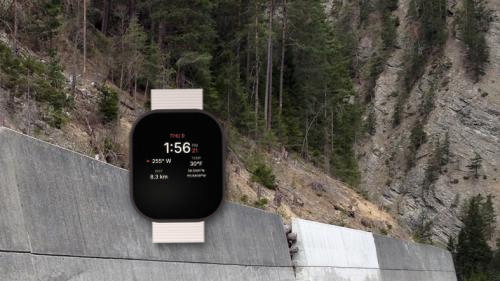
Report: 1.56
